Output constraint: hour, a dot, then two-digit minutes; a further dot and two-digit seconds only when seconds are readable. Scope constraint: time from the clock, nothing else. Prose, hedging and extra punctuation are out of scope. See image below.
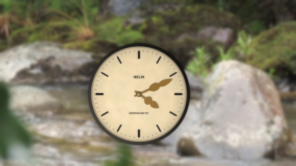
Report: 4.11
